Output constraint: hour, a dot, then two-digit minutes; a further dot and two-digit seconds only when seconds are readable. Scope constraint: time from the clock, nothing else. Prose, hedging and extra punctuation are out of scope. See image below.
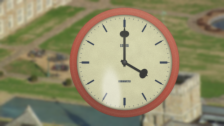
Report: 4.00
